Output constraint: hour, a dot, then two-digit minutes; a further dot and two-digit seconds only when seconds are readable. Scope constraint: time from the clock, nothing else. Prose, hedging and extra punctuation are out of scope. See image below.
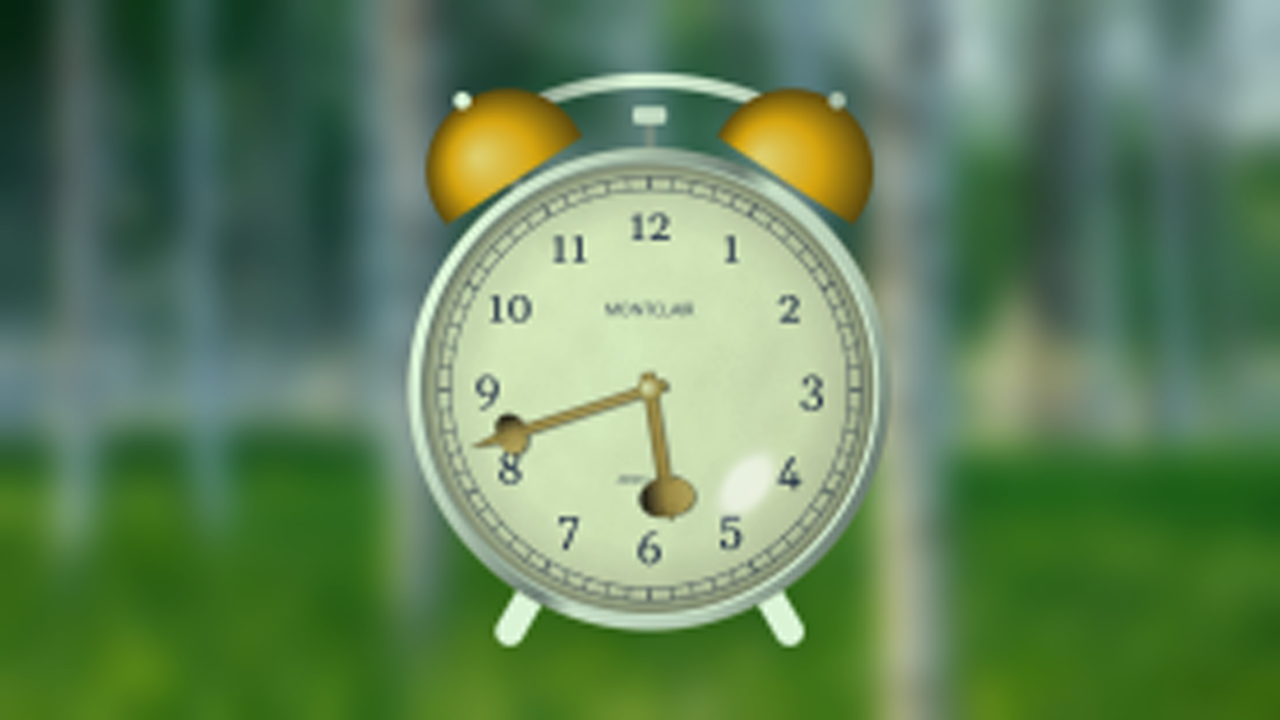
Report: 5.42
